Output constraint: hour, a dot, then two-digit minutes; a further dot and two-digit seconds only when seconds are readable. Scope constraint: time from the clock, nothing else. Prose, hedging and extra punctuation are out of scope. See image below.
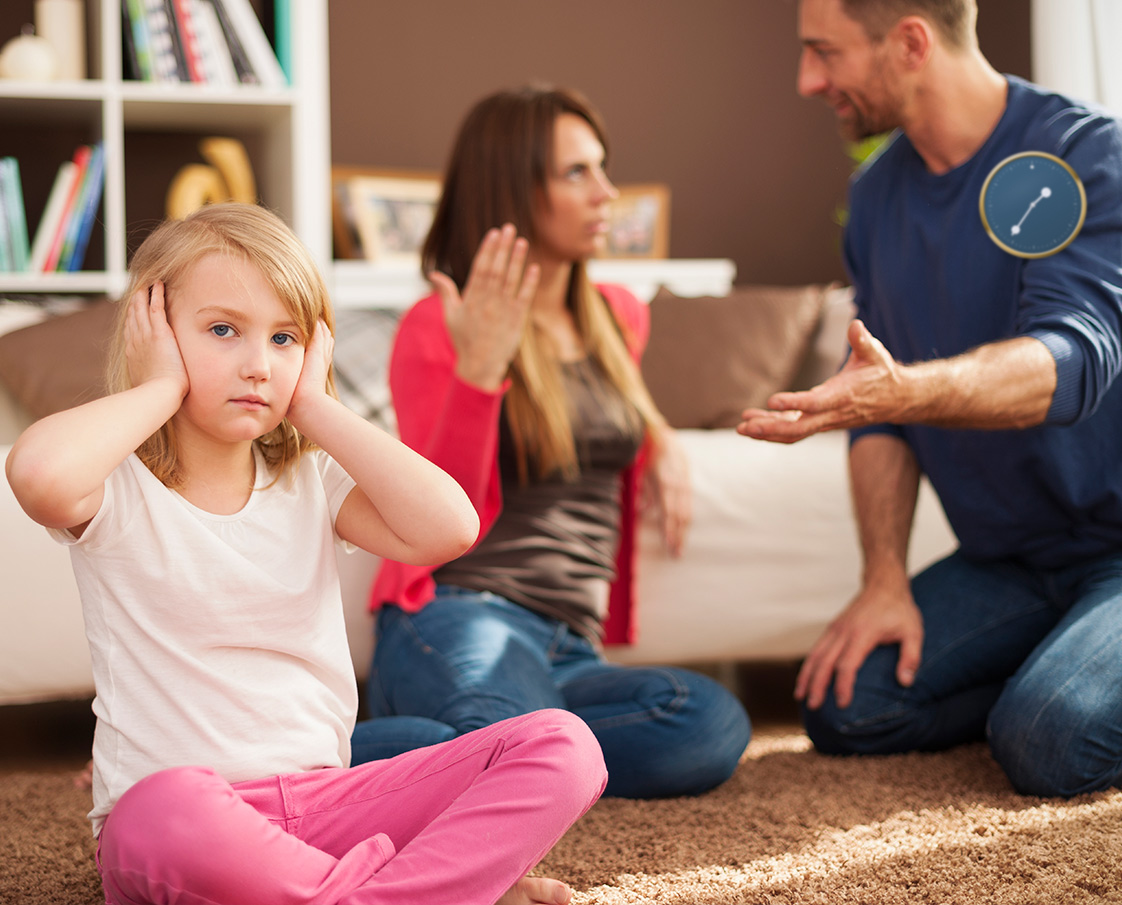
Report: 1.36
